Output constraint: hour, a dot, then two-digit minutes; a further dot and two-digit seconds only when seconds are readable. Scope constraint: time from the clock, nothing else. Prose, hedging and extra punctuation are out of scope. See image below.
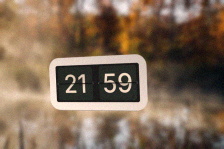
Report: 21.59
